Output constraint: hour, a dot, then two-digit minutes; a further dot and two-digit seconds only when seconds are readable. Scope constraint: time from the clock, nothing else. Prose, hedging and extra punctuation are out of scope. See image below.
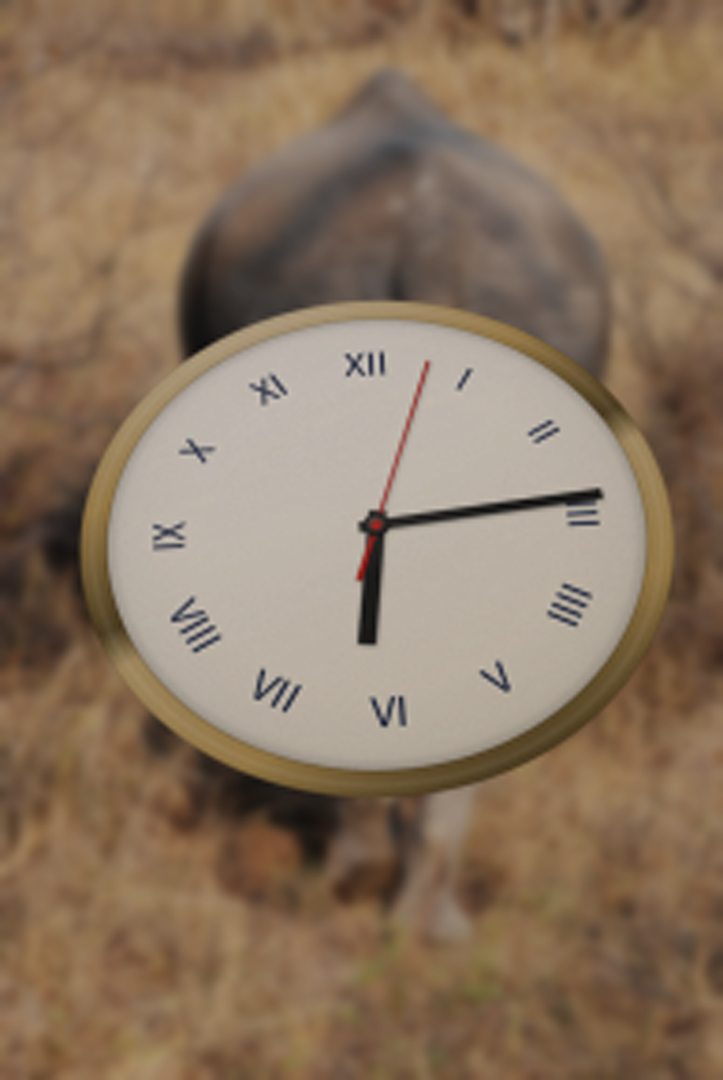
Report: 6.14.03
